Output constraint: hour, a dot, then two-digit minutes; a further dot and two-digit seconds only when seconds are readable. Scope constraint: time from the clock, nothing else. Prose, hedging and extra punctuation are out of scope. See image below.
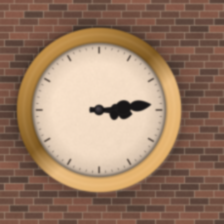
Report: 3.14
